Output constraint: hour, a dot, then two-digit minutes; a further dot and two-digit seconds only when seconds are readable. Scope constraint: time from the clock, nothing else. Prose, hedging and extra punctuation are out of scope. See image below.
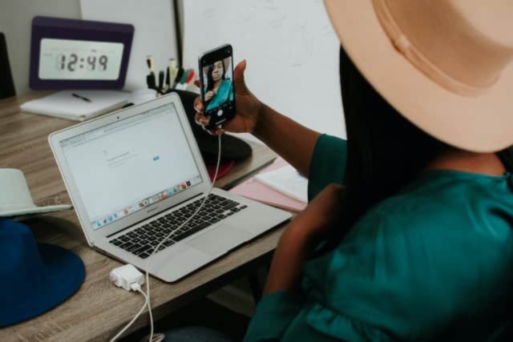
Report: 12.49
